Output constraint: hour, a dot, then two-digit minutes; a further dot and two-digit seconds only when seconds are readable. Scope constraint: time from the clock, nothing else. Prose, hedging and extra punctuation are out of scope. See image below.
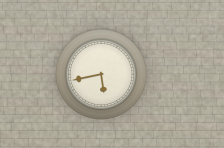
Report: 5.43
